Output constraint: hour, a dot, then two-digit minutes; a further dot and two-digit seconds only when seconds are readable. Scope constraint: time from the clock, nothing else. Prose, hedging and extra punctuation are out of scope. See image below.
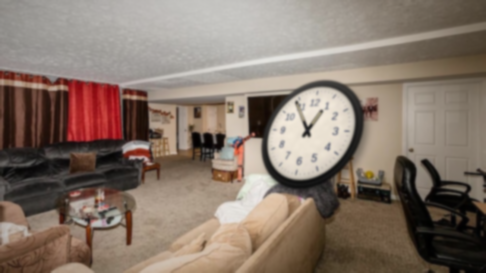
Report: 12.54
